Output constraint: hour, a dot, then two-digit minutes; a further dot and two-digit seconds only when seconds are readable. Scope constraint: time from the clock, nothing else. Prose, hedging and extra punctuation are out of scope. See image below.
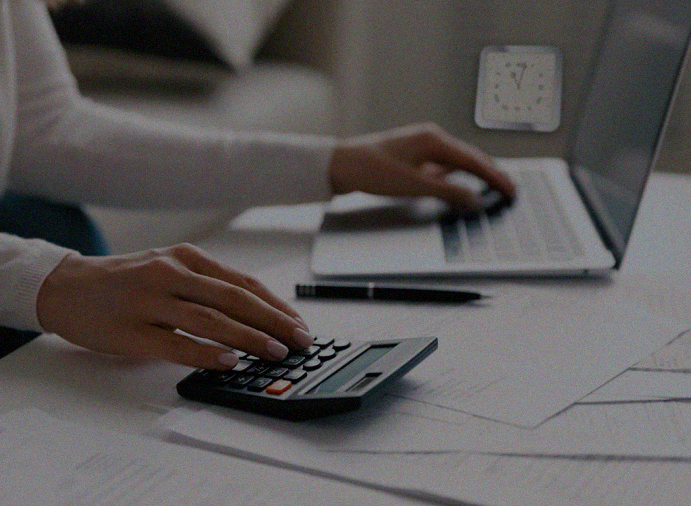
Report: 11.02
